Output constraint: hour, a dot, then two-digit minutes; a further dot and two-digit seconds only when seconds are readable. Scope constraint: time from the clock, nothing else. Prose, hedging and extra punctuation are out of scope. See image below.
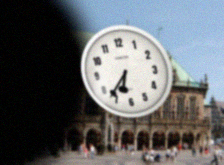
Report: 6.37
